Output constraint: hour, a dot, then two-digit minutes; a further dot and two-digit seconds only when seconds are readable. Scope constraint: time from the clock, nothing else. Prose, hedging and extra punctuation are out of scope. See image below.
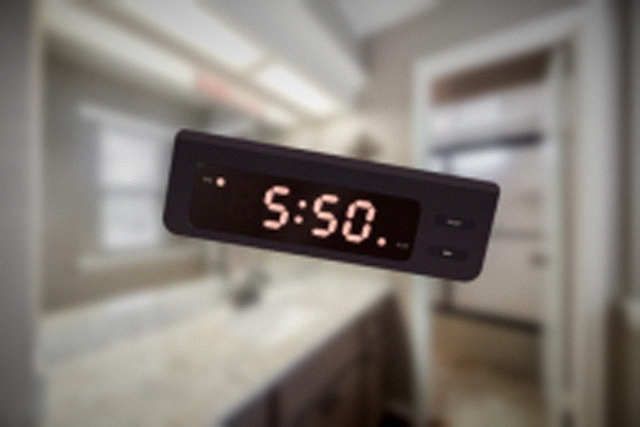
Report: 5.50
